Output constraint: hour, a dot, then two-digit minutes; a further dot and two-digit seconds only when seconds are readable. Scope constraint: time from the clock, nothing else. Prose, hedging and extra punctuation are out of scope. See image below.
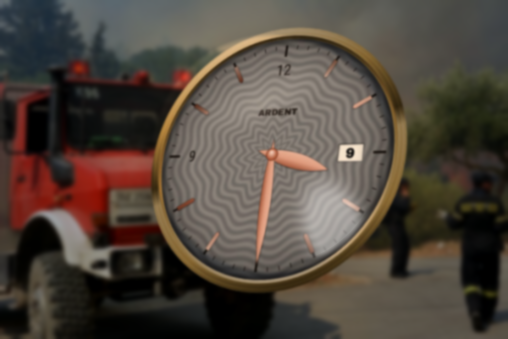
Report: 3.30
